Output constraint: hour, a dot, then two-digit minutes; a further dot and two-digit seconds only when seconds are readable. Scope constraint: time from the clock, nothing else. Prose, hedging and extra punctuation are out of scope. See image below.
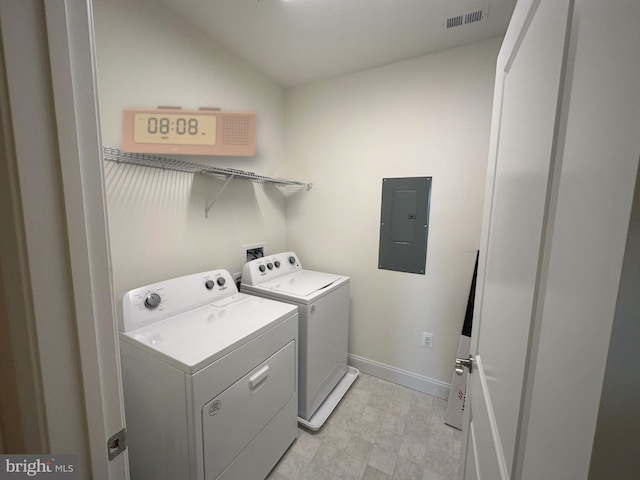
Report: 8.08
